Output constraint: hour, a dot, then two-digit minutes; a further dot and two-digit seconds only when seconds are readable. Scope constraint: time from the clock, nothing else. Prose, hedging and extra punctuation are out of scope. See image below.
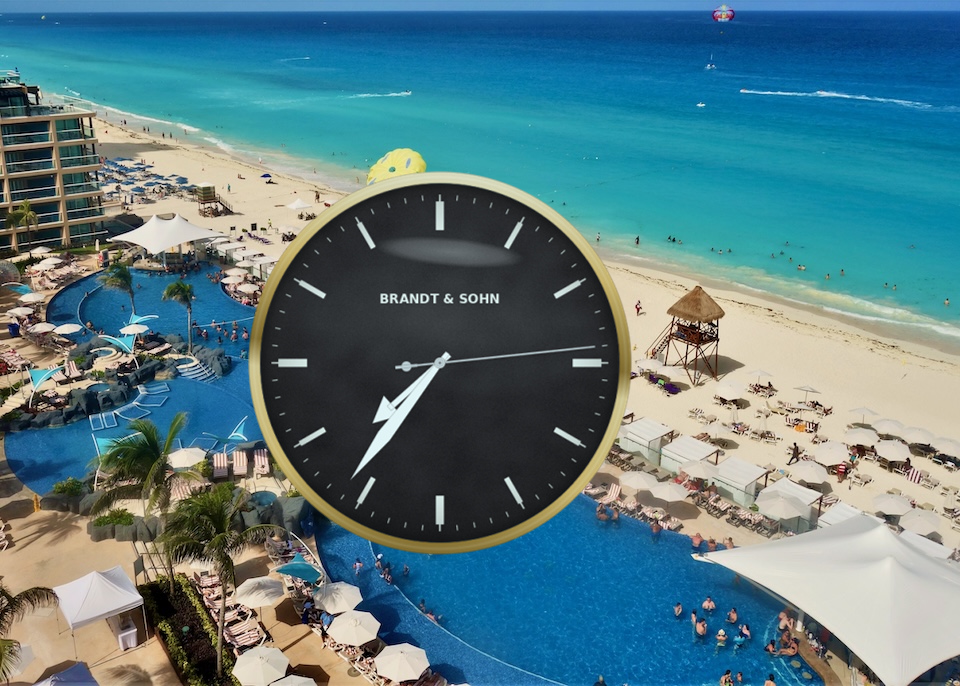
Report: 7.36.14
